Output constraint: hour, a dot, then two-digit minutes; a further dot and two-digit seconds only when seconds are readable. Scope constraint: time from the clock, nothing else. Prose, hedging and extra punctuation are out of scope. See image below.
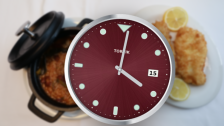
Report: 4.01
